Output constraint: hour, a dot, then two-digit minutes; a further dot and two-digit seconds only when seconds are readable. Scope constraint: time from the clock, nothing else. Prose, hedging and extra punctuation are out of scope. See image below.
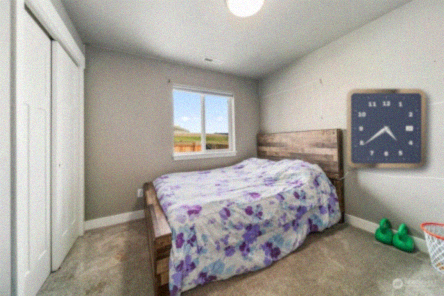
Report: 4.39
